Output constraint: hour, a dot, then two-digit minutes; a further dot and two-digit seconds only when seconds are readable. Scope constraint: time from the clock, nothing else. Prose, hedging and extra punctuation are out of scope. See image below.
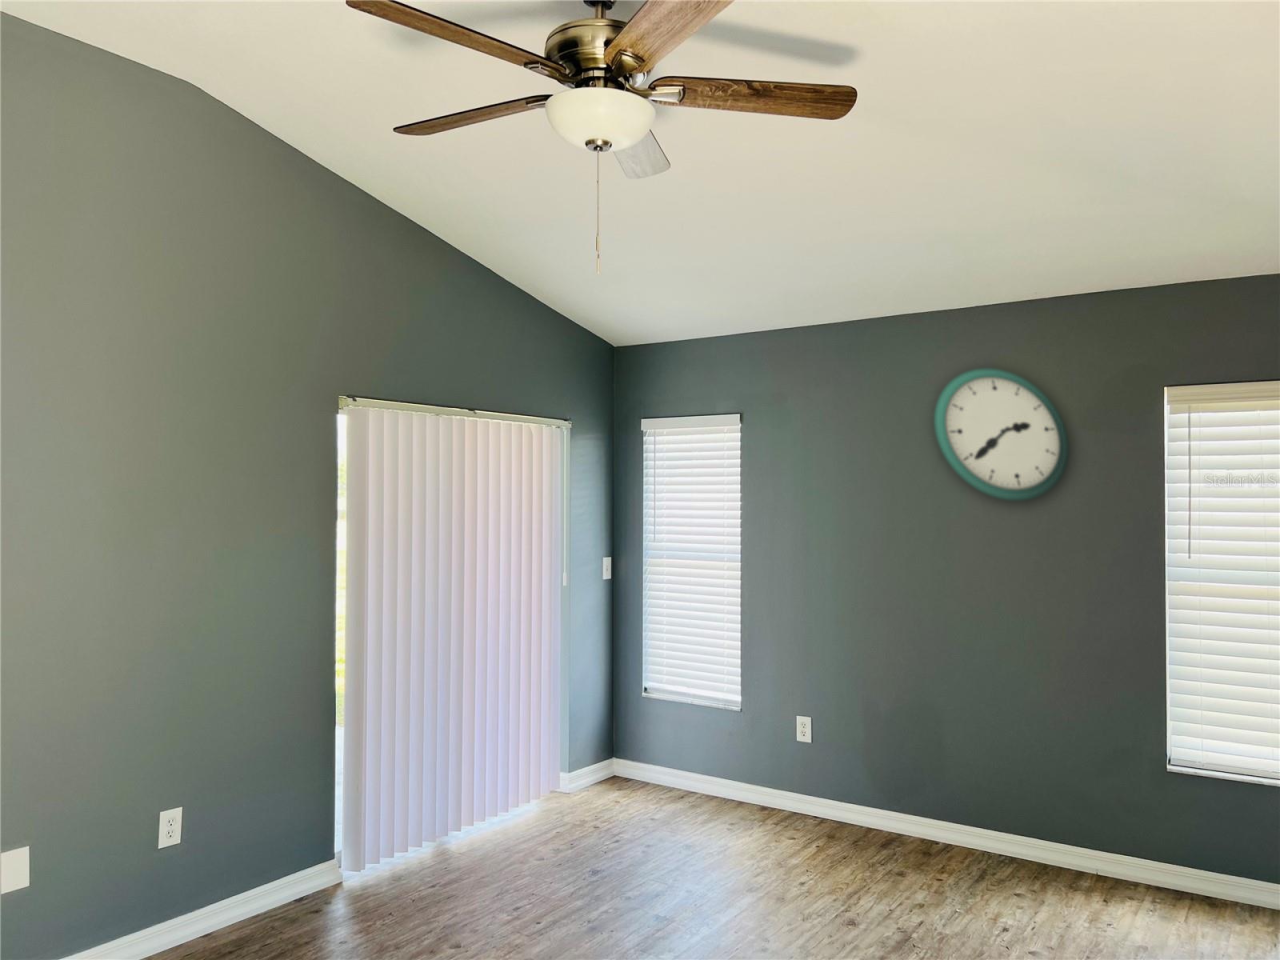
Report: 2.39
